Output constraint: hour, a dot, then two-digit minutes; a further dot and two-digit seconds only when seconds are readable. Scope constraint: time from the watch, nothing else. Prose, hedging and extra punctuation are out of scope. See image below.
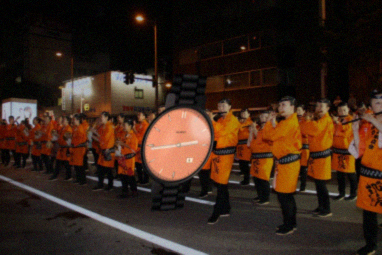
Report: 2.44
